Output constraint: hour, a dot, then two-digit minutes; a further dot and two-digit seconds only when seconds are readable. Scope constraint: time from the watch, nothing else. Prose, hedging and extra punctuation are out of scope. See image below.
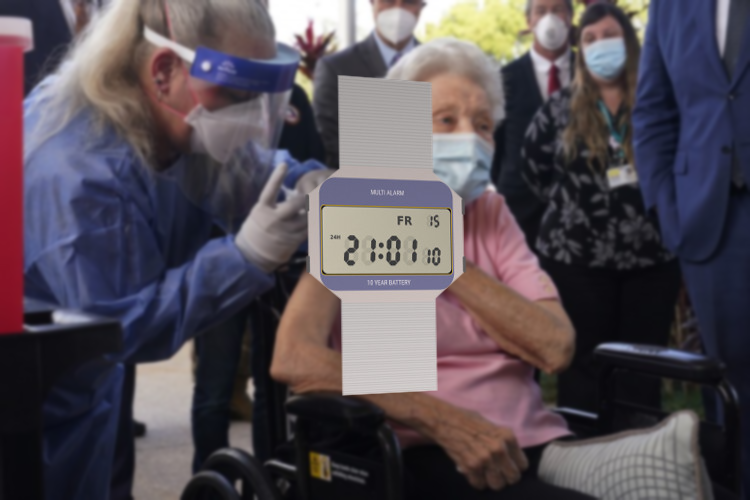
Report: 21.01.10
